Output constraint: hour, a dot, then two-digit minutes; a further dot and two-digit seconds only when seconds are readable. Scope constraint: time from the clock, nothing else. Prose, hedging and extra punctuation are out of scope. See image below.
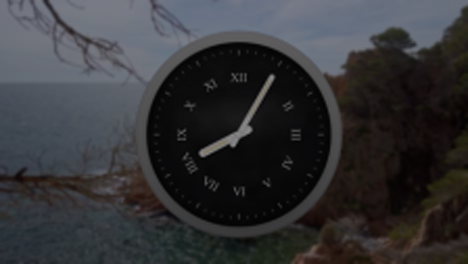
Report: 8.05
